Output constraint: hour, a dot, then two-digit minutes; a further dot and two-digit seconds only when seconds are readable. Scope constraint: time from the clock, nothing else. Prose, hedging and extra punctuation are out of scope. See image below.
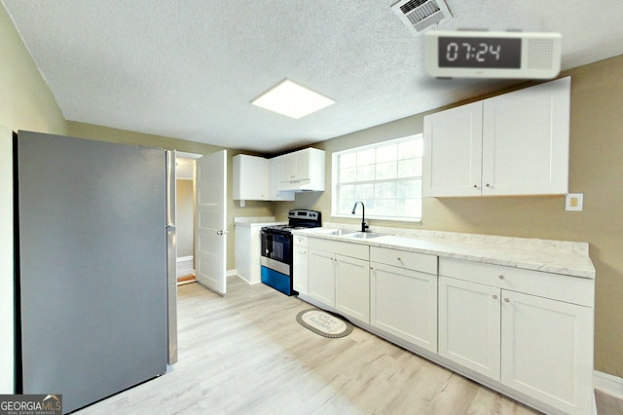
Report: 7.24
